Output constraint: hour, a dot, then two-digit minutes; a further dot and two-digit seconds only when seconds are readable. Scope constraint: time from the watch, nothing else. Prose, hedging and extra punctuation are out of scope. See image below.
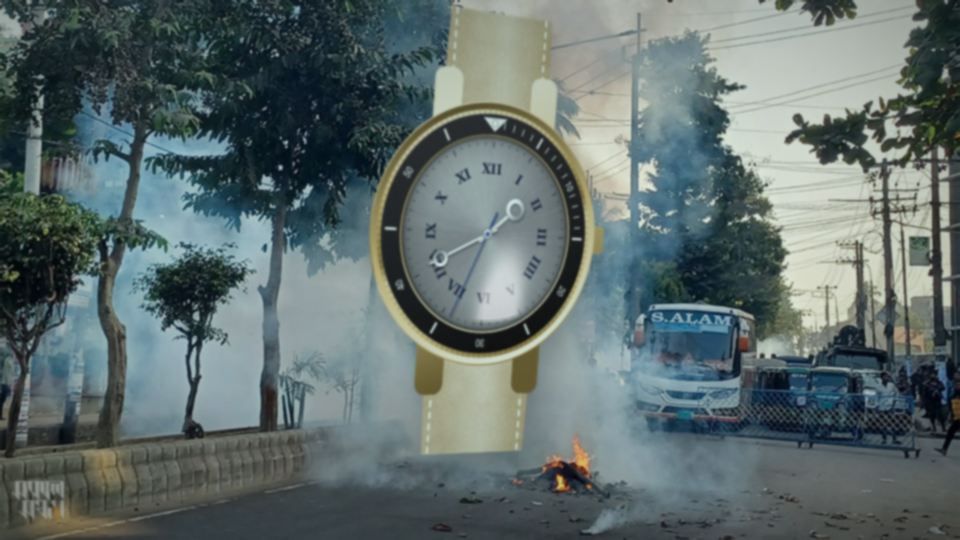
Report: 1.40.34
